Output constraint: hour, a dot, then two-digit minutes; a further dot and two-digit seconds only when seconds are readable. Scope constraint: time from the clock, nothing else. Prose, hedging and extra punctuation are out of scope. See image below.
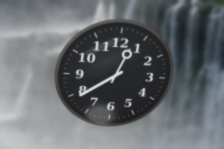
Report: 12.39
